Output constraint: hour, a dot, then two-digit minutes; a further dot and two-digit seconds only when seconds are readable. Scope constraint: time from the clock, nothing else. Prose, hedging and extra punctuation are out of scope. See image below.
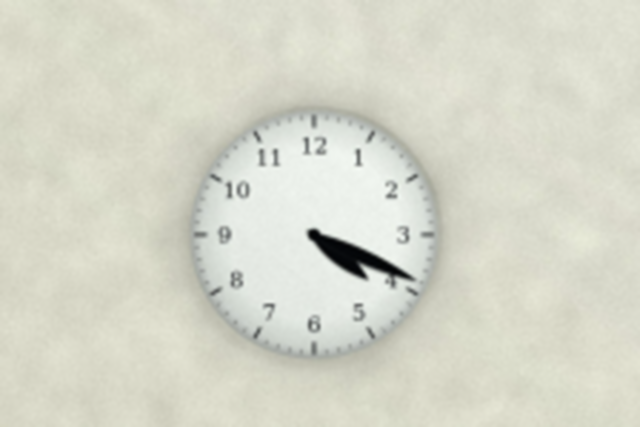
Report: 4.19
